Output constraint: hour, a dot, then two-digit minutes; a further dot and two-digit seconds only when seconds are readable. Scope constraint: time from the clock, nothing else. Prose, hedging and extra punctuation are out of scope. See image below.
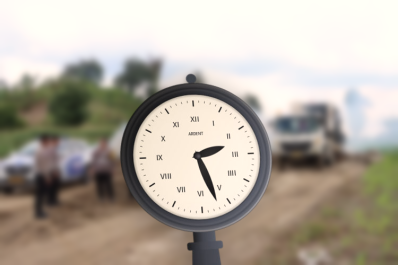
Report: 2.27
